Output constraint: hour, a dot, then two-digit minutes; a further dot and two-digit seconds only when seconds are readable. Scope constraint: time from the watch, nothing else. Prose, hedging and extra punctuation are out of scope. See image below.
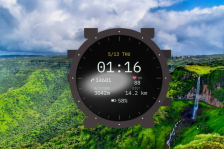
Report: 1.16
